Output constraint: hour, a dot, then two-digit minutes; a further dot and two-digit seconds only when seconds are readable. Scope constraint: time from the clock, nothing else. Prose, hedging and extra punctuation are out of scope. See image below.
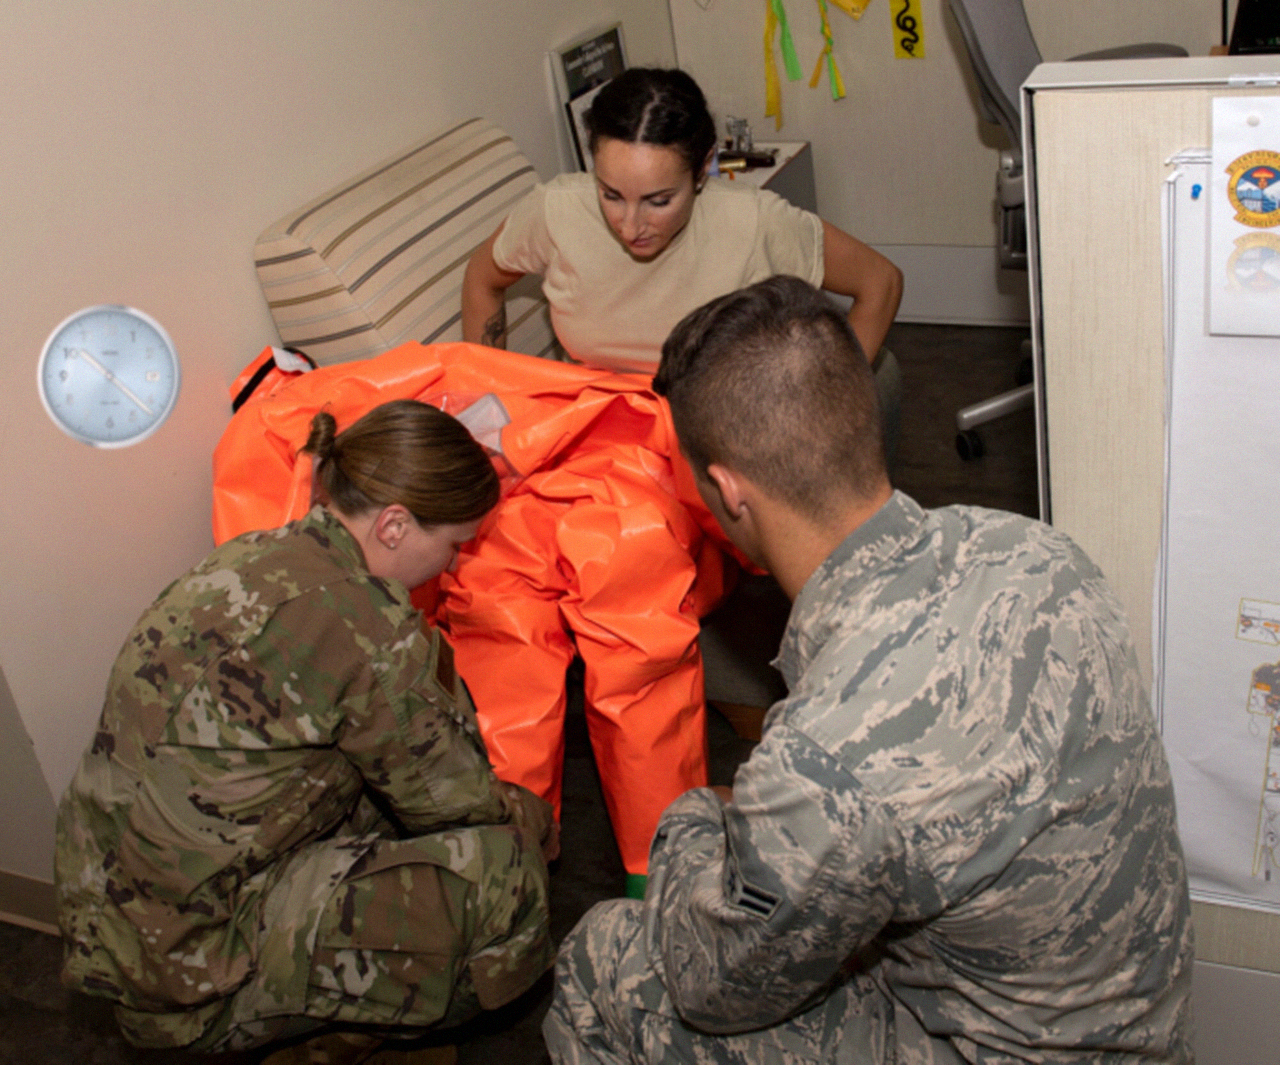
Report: 10.22
